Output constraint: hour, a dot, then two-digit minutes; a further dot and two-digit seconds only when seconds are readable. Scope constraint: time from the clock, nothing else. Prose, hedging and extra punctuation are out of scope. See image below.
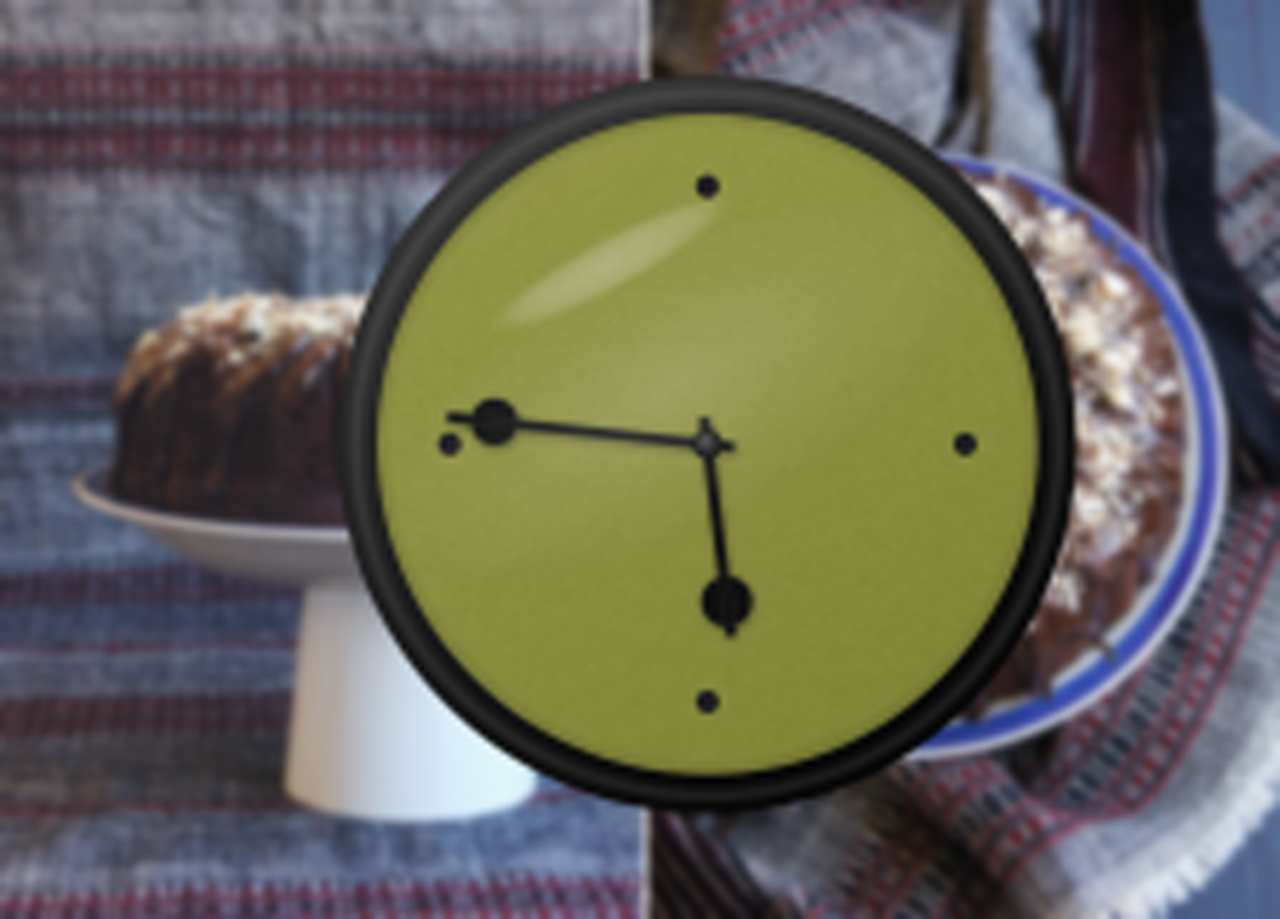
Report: 5.46
